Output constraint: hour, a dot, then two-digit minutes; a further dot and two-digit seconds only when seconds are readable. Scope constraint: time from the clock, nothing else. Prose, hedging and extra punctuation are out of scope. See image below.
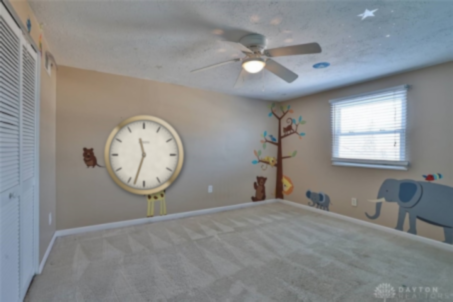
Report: 11.33
